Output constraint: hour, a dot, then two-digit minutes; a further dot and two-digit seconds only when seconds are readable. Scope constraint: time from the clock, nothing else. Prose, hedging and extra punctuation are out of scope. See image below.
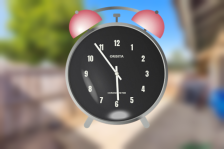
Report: 5.54
